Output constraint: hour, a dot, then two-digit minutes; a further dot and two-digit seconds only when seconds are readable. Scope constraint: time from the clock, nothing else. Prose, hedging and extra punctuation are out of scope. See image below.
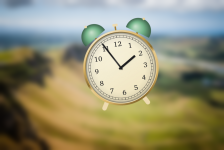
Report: 1.55
